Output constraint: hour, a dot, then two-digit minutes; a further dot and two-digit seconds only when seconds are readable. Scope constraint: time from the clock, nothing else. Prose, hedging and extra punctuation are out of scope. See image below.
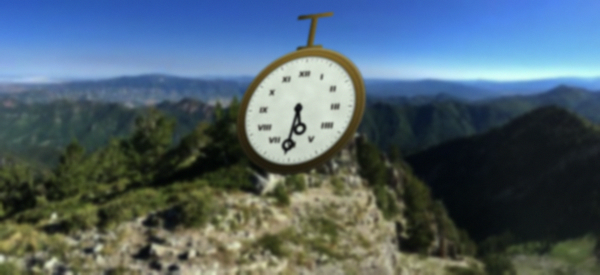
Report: 5.31
